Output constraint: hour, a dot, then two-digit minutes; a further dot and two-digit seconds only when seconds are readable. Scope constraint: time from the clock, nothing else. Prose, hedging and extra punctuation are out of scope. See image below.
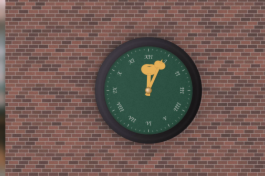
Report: 12.04
